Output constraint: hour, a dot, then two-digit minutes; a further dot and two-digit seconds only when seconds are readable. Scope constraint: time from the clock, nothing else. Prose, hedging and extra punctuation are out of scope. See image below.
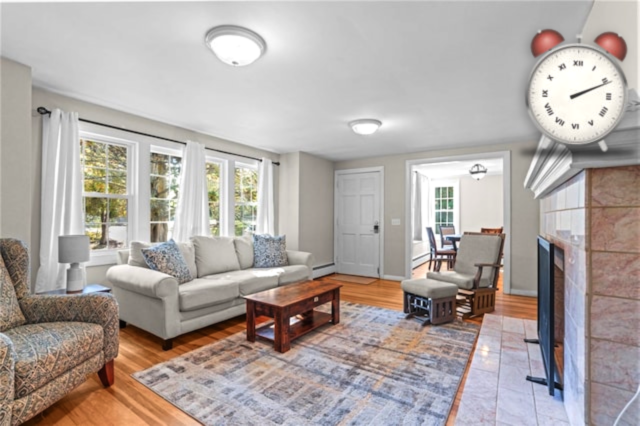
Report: 2.11
